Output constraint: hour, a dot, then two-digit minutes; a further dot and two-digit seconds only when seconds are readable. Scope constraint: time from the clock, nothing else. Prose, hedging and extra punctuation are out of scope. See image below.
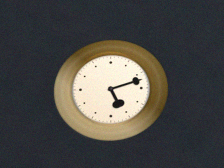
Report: 5.12
